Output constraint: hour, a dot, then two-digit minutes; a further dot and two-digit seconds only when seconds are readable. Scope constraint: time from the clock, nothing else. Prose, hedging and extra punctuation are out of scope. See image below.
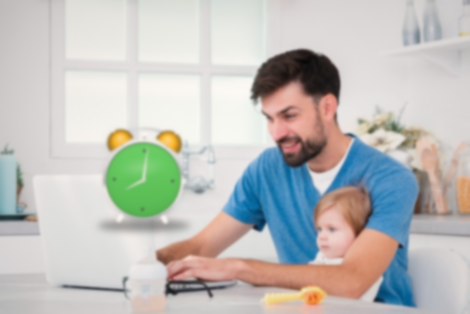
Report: 8.01
